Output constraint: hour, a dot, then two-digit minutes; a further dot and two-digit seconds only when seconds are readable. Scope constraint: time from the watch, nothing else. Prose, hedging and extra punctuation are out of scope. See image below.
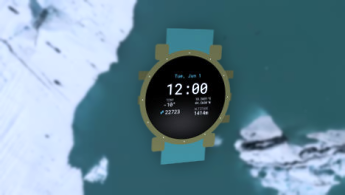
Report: 12.00
